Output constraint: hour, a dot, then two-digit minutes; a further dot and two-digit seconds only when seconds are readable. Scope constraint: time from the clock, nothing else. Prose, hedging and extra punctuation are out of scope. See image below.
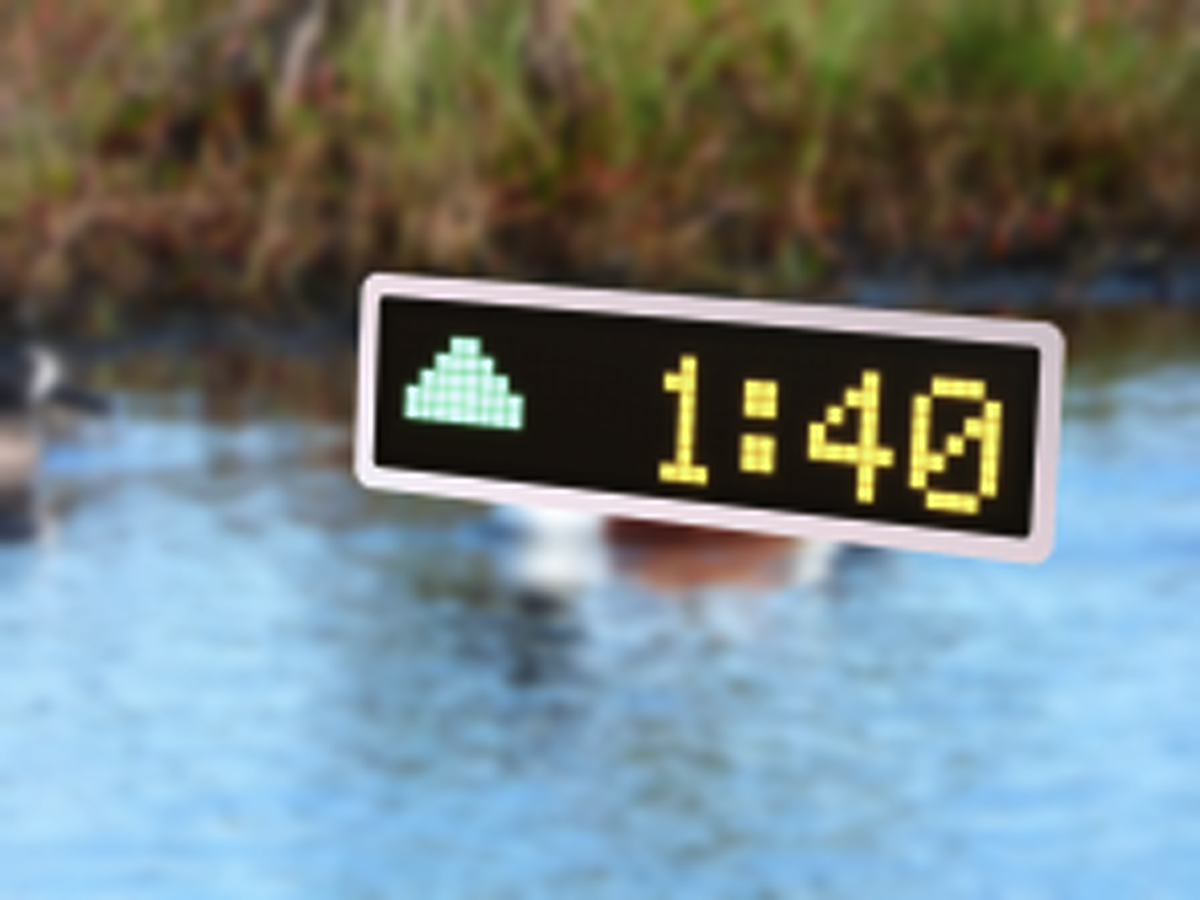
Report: 1.40
